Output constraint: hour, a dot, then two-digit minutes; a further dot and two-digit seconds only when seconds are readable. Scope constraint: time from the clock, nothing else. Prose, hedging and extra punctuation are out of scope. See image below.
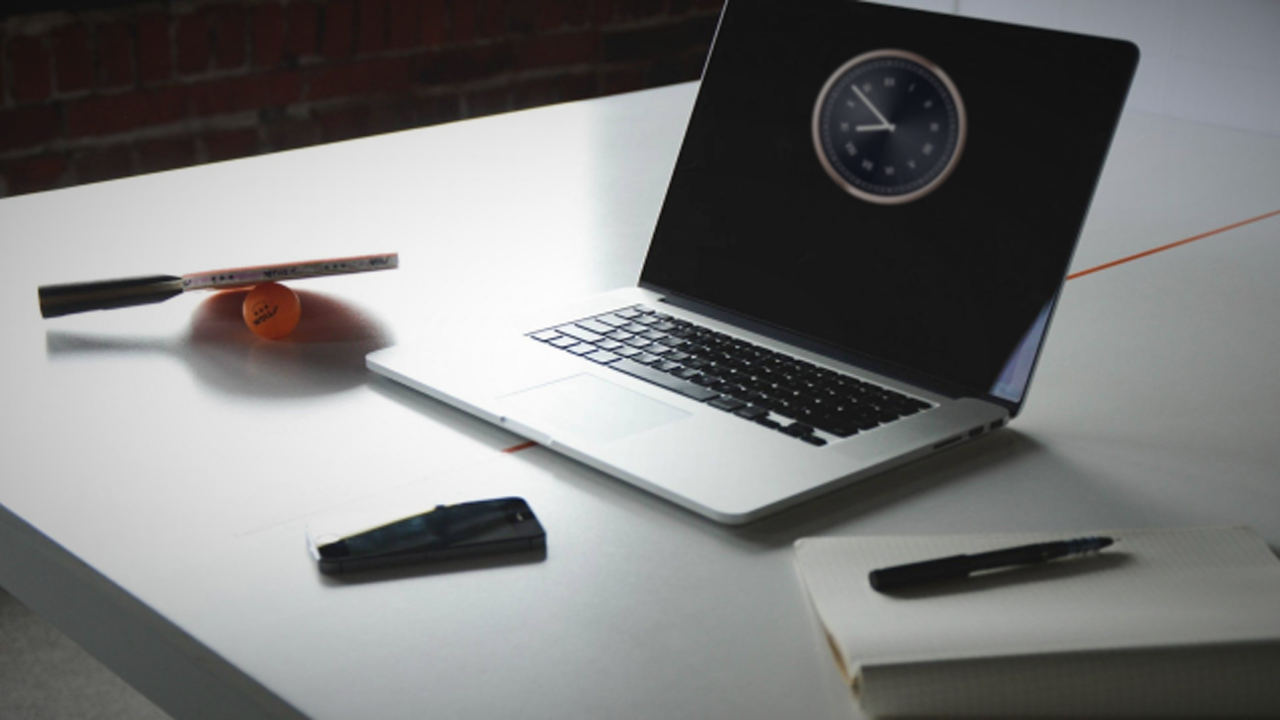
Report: 8.53
